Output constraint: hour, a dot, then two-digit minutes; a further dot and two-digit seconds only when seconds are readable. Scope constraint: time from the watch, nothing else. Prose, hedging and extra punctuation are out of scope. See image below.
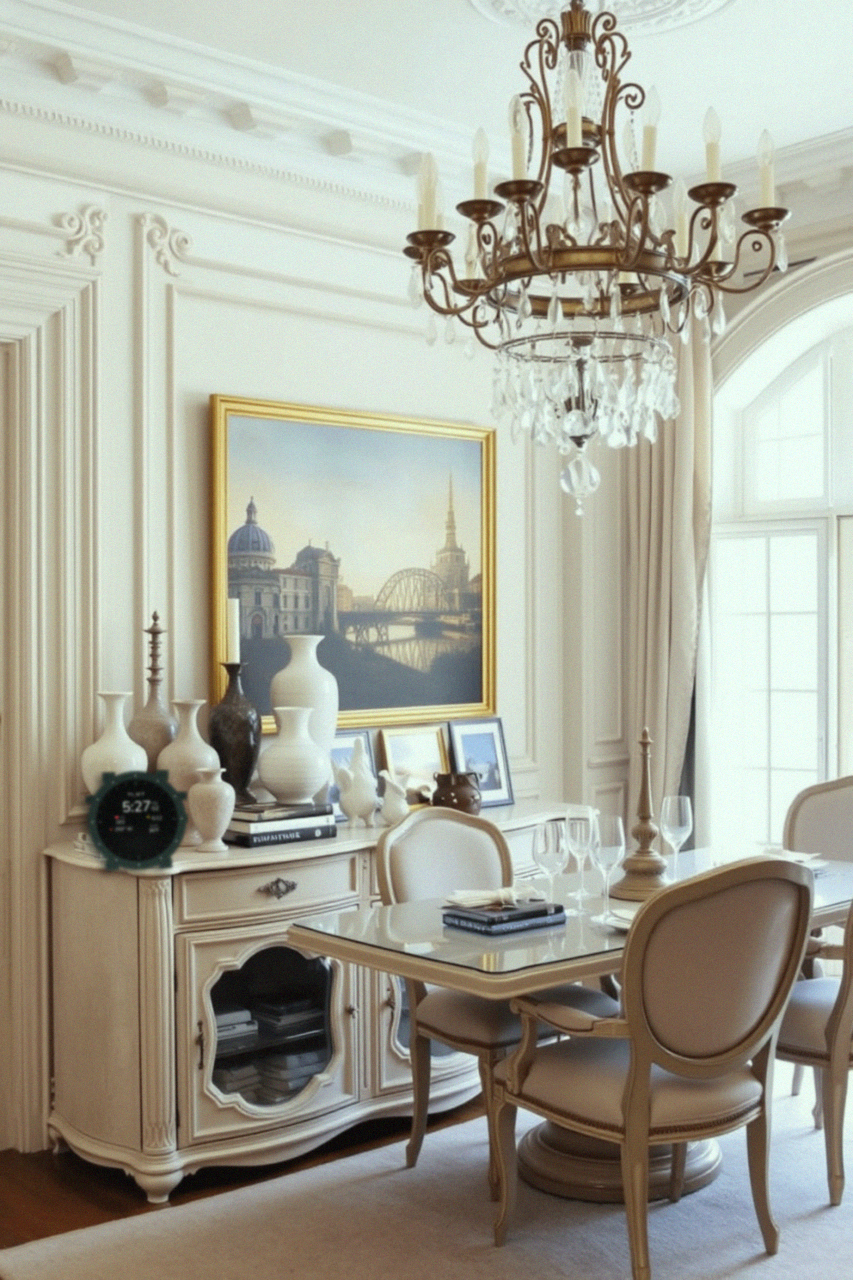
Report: 5.27
